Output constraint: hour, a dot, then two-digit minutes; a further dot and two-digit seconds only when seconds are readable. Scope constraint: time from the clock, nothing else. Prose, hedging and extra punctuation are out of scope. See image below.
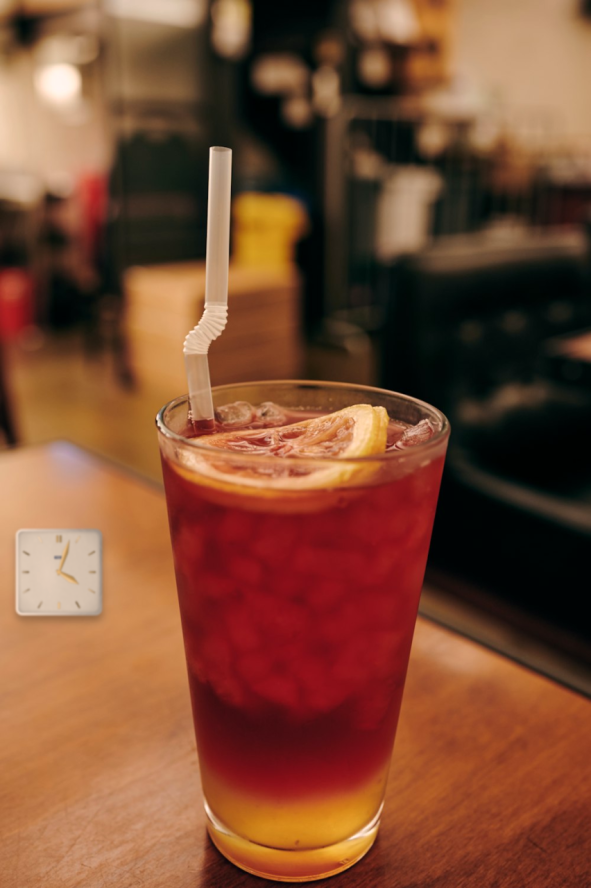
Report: 4.03
